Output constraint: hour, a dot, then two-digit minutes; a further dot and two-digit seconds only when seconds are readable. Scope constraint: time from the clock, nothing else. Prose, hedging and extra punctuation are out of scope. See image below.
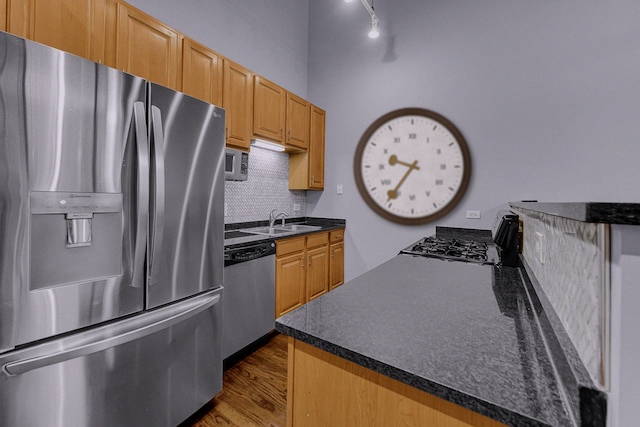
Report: 9.36
